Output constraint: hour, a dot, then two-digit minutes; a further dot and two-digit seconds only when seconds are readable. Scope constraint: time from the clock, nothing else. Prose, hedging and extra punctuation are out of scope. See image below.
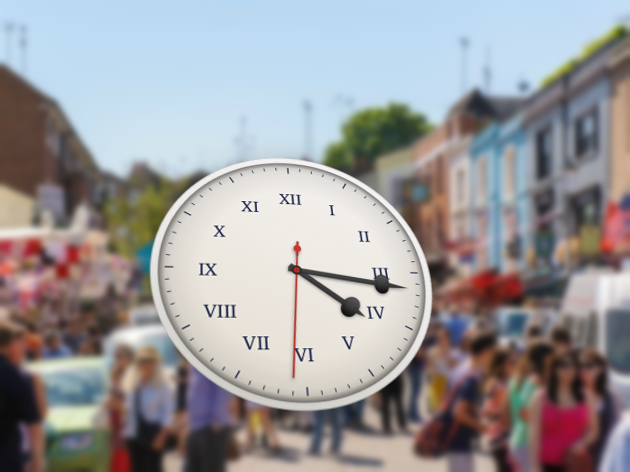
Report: 4.16.31
